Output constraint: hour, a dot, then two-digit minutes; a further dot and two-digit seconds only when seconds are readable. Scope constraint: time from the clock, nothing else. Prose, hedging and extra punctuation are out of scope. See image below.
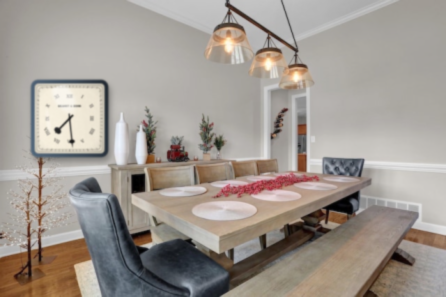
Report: 7.29
